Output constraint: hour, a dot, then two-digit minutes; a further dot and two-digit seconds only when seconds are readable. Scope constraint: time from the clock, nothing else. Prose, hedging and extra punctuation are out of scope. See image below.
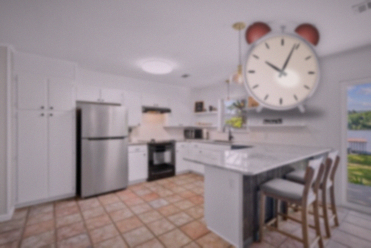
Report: 10.04
